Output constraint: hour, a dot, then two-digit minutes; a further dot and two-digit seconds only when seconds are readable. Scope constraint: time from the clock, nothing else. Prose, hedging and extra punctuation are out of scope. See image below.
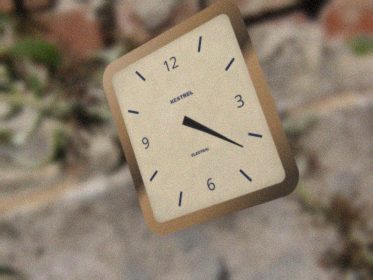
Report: 4.22
